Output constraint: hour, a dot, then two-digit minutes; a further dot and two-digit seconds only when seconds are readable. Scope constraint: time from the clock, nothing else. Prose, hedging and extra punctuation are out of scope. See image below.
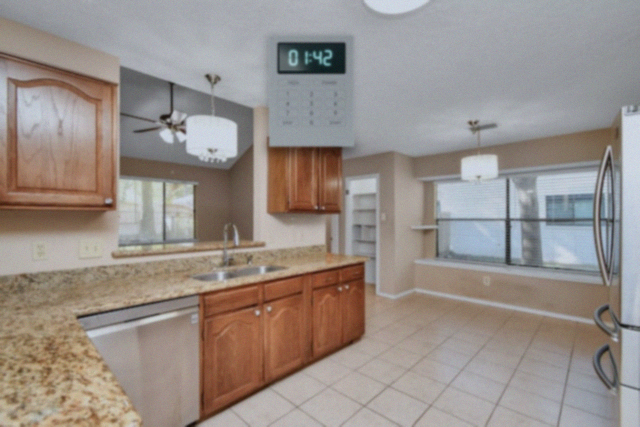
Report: 1.42
